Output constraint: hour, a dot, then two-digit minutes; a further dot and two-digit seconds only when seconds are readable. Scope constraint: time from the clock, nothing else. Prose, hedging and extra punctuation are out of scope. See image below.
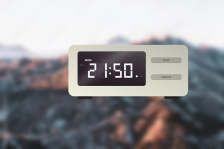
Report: 21.50
